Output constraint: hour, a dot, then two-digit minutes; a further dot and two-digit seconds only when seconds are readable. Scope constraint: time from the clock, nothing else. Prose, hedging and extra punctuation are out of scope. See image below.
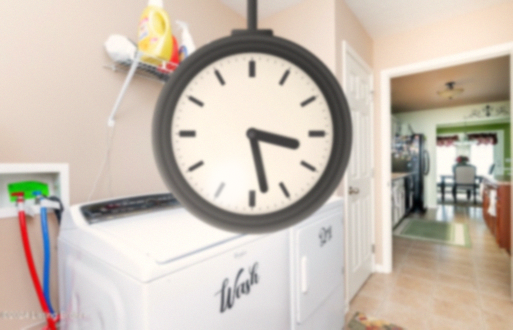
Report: 3.28
